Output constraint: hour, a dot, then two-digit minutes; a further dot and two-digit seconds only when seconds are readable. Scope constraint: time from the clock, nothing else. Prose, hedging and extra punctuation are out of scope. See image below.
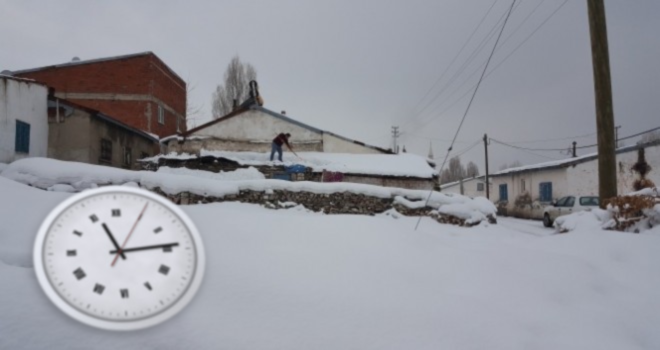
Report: 11.14.05
